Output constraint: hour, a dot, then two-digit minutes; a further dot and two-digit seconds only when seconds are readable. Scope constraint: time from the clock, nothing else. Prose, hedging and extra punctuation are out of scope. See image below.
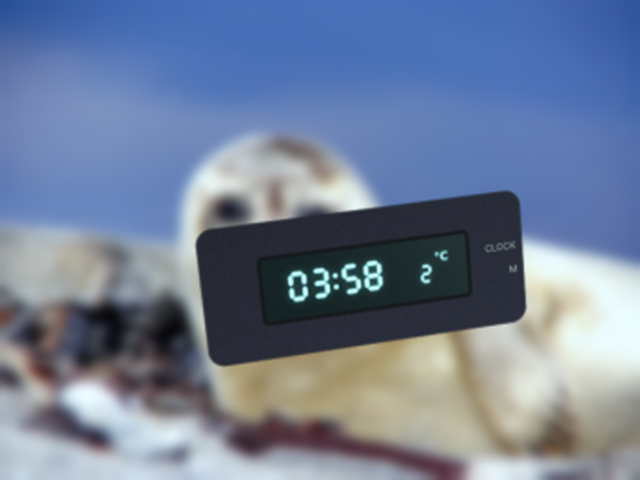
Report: 3.58
